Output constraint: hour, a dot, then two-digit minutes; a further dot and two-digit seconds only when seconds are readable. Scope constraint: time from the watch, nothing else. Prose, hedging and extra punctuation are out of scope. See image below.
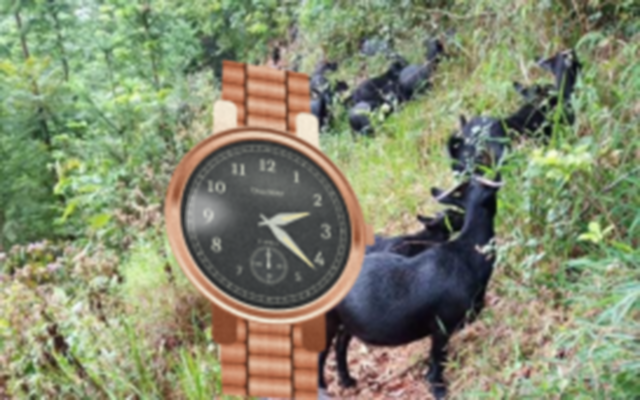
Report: 2.22
